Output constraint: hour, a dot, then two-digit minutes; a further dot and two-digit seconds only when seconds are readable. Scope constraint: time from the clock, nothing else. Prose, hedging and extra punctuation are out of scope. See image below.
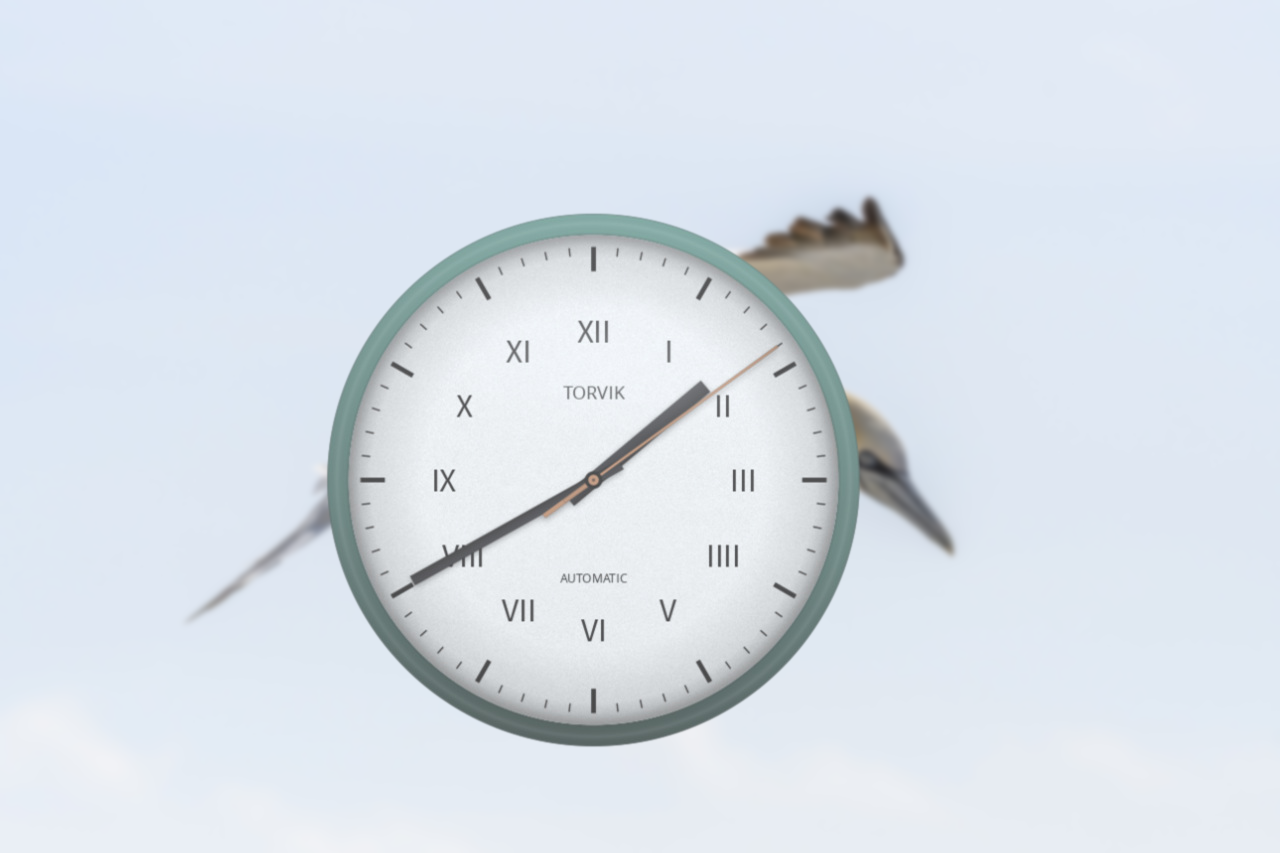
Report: 1.40.09
